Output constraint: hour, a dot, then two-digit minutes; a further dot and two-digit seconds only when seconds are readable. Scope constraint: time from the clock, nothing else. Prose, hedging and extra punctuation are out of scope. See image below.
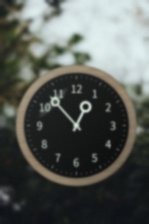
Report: 12.53
